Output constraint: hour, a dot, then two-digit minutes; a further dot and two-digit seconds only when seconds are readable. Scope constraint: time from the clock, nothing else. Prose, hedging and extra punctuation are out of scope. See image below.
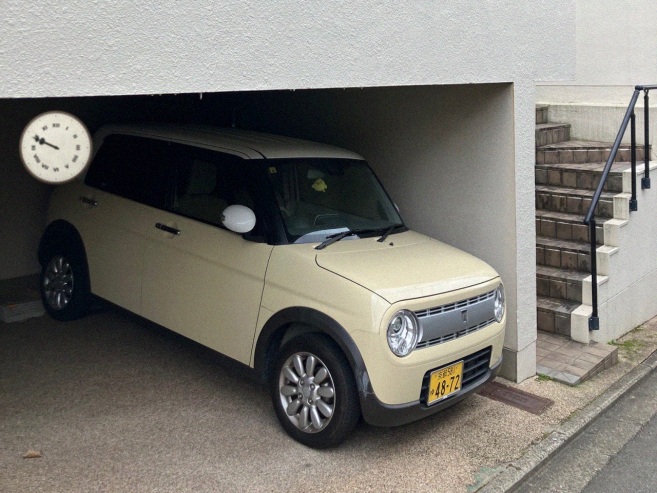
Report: 9.49
